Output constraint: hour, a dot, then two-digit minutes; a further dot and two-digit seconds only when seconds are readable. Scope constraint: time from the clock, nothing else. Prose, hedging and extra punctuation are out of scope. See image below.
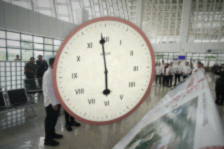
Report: 5.59
